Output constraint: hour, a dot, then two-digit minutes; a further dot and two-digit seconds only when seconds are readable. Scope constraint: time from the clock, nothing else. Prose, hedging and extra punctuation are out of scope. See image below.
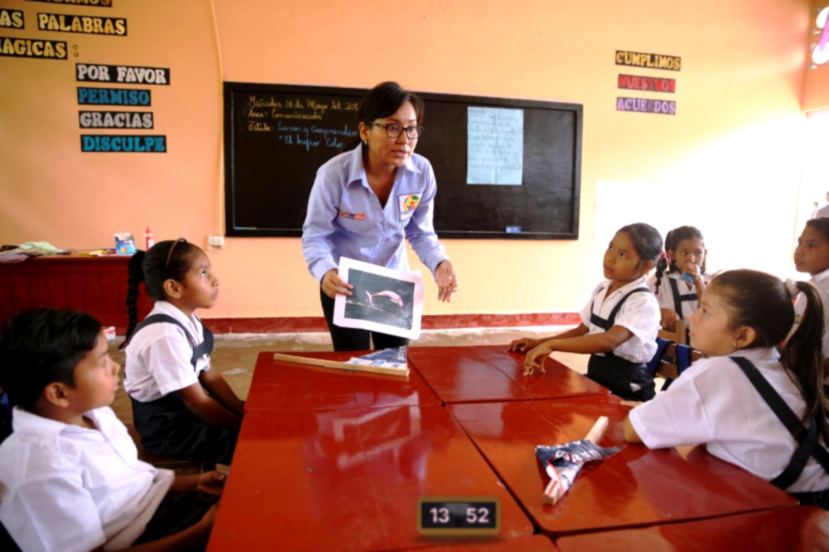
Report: 13.52
